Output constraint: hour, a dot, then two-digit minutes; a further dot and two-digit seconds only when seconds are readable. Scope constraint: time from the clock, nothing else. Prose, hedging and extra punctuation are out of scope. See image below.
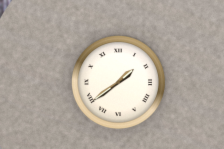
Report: 1.39
